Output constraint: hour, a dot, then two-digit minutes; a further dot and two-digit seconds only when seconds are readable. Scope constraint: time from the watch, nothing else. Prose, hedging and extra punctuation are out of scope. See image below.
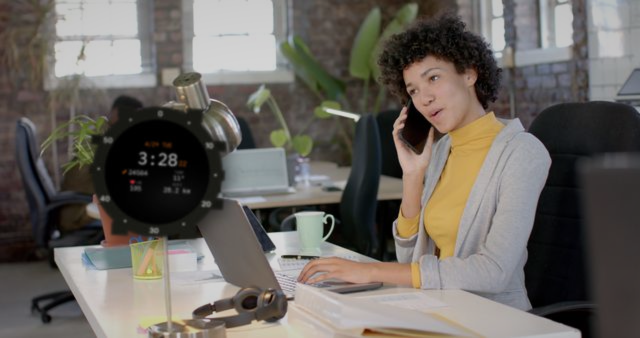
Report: 3.28
